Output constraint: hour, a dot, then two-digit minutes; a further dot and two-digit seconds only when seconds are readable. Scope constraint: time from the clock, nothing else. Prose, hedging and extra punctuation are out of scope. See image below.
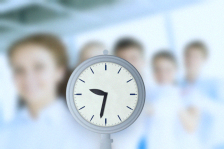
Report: 9.32
